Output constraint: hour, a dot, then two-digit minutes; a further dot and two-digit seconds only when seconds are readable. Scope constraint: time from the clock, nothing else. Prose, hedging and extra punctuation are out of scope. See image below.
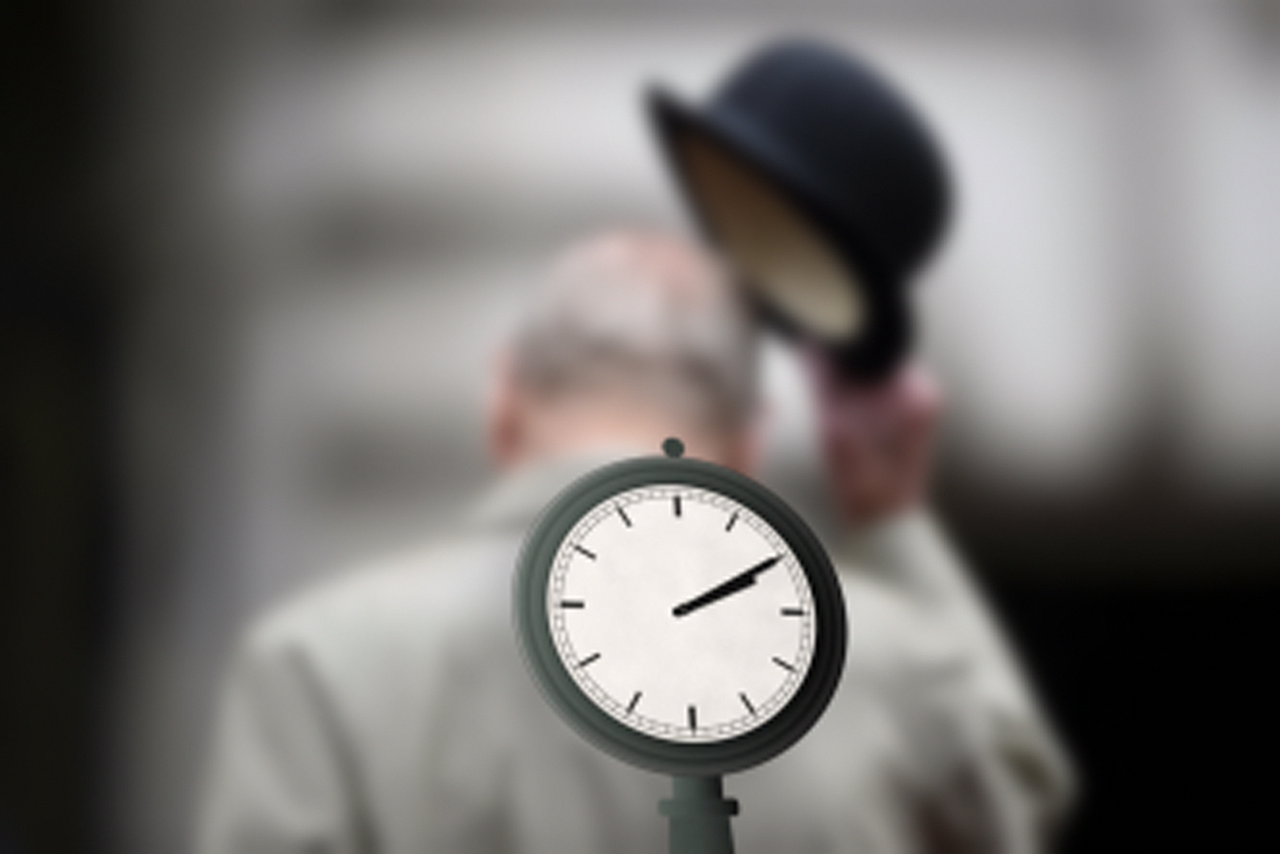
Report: 2.10
